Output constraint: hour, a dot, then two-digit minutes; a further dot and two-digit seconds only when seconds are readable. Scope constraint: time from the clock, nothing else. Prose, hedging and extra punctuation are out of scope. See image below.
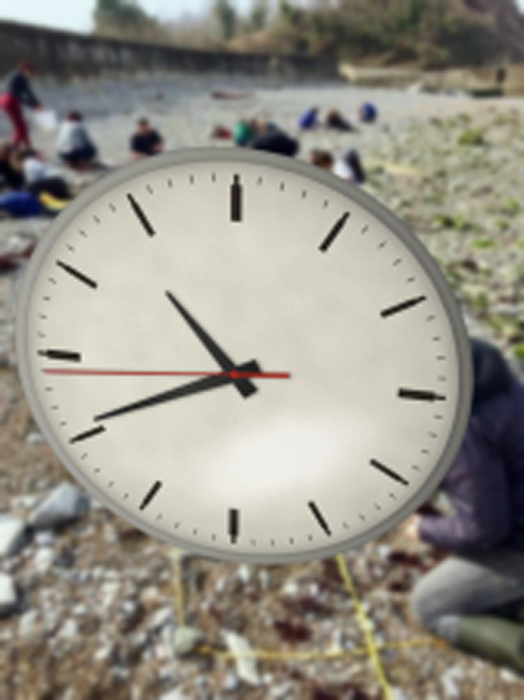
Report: 10.40.44
